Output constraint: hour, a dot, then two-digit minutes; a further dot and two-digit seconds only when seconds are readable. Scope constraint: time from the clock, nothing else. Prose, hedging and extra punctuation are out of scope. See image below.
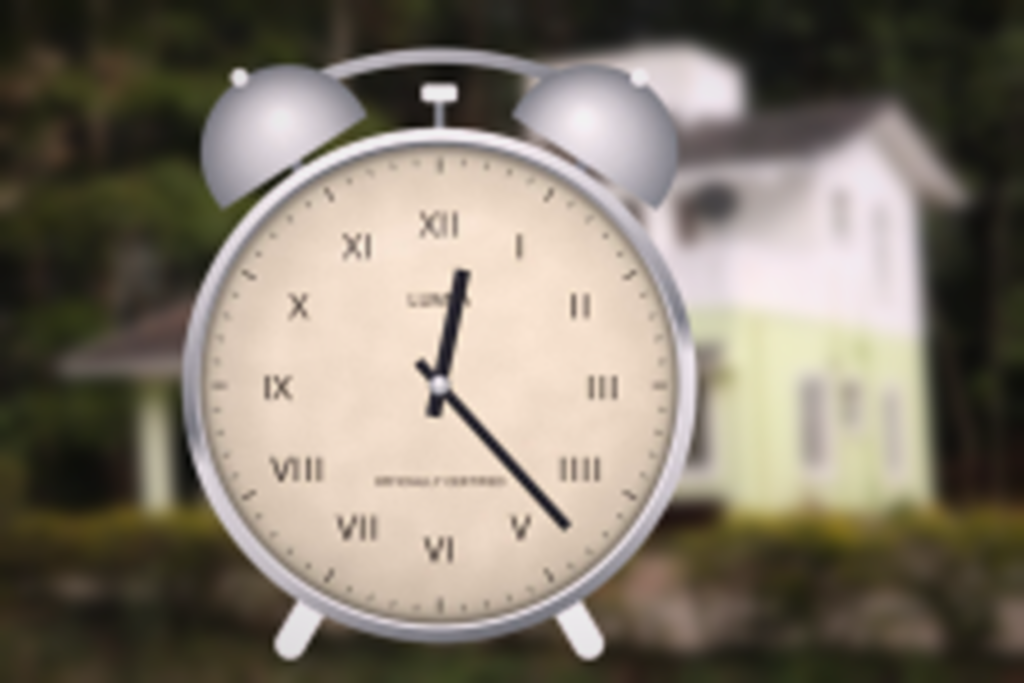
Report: 12.23
